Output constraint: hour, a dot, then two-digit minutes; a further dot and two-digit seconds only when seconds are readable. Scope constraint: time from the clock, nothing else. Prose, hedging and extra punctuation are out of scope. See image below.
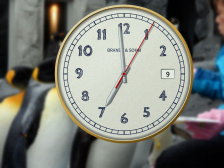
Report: 6.59.05
